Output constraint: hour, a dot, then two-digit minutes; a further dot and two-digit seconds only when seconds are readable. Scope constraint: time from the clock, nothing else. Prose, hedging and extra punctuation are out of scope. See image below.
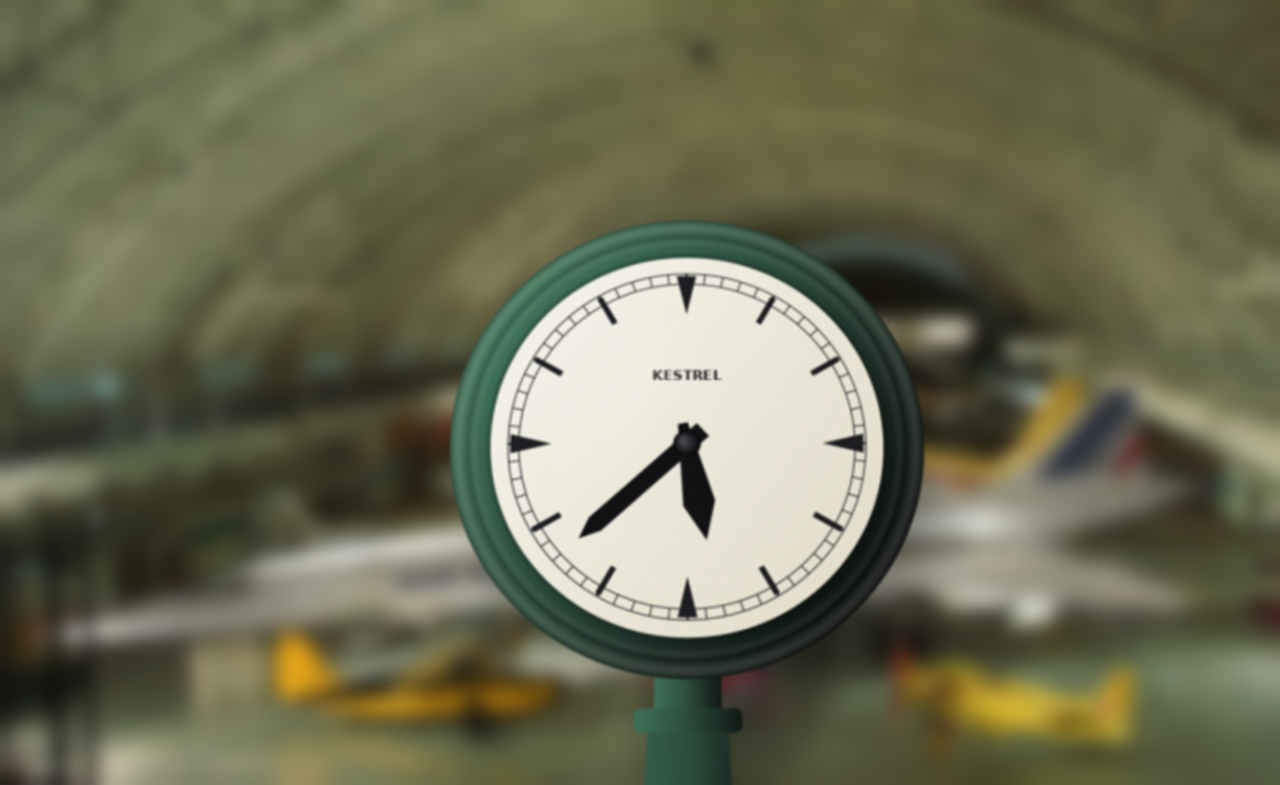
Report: 5.38
